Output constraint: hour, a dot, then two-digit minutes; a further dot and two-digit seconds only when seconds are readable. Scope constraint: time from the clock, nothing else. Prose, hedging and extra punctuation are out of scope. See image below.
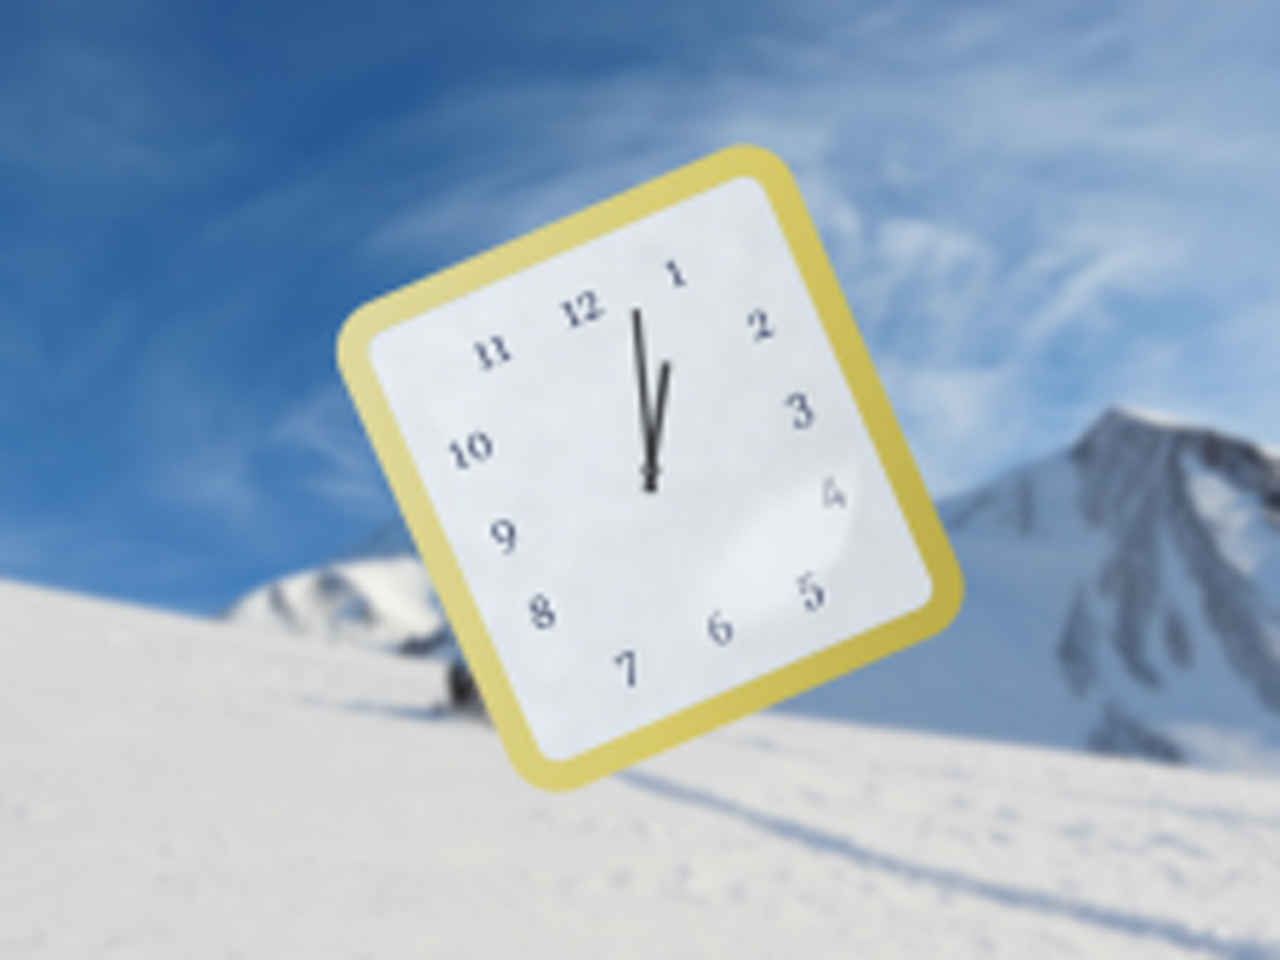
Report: 1.03
